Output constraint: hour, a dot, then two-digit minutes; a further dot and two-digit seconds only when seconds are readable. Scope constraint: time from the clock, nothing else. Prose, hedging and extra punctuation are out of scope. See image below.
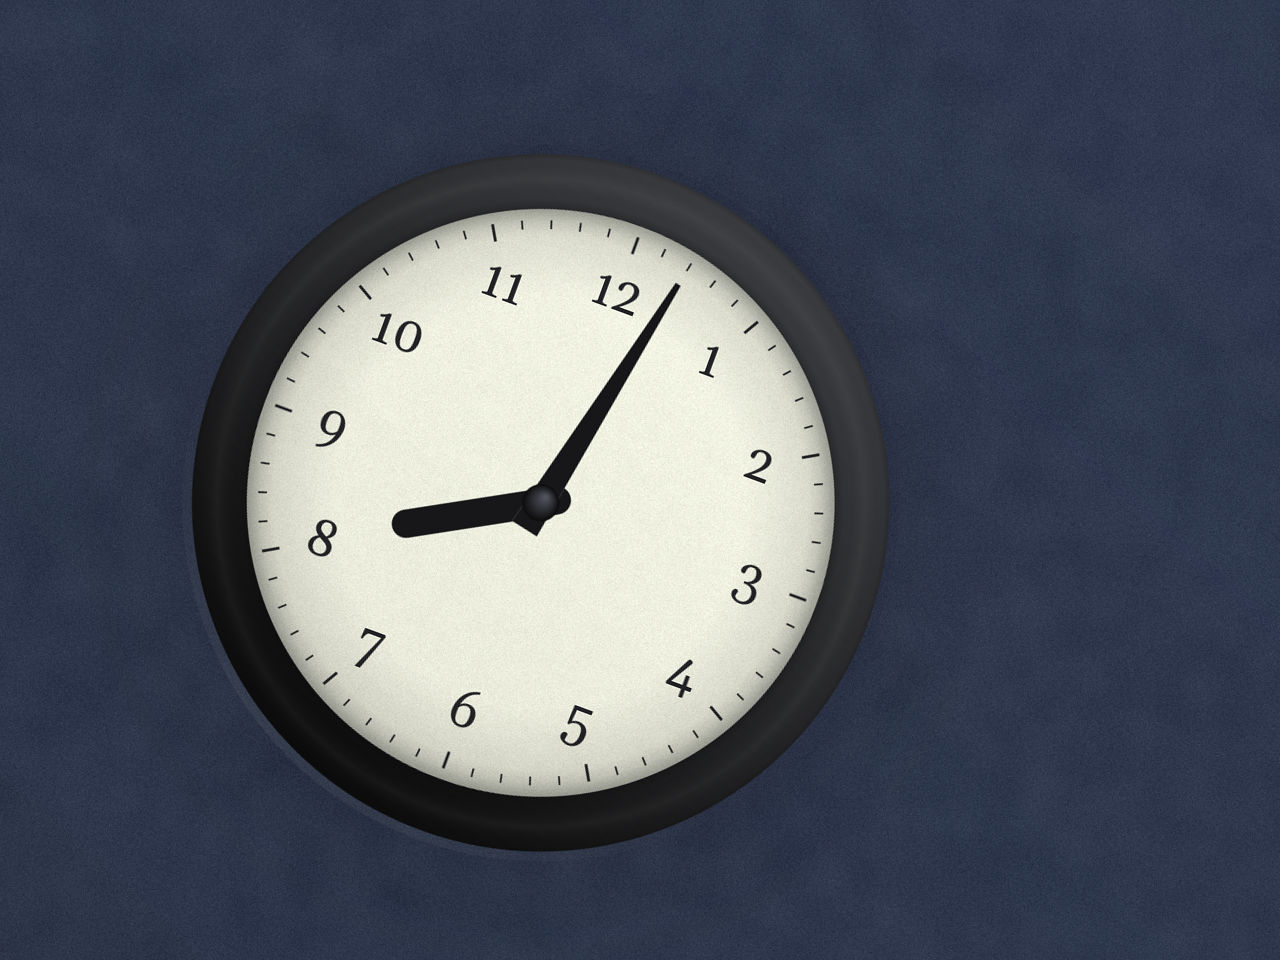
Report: 8.02
